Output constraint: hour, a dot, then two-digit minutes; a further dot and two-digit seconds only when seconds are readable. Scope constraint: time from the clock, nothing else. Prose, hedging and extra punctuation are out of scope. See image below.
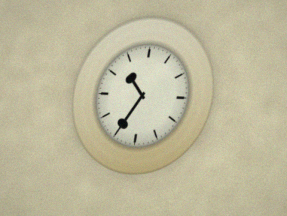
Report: 10.35
